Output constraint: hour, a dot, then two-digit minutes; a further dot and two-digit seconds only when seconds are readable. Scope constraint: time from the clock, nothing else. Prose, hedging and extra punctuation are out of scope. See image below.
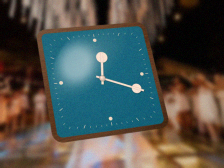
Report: 12.19
